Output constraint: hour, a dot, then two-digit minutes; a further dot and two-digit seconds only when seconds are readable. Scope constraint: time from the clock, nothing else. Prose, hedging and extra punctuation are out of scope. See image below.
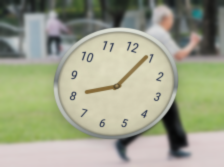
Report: 8.04
